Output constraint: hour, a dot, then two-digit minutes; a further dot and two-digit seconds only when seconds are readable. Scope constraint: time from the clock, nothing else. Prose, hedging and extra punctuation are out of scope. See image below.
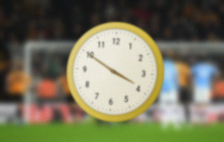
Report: 3.50
